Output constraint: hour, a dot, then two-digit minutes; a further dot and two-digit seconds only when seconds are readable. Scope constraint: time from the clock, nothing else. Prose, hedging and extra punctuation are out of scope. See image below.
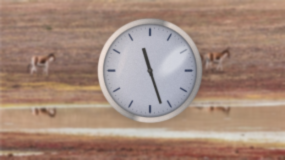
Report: 11.27
